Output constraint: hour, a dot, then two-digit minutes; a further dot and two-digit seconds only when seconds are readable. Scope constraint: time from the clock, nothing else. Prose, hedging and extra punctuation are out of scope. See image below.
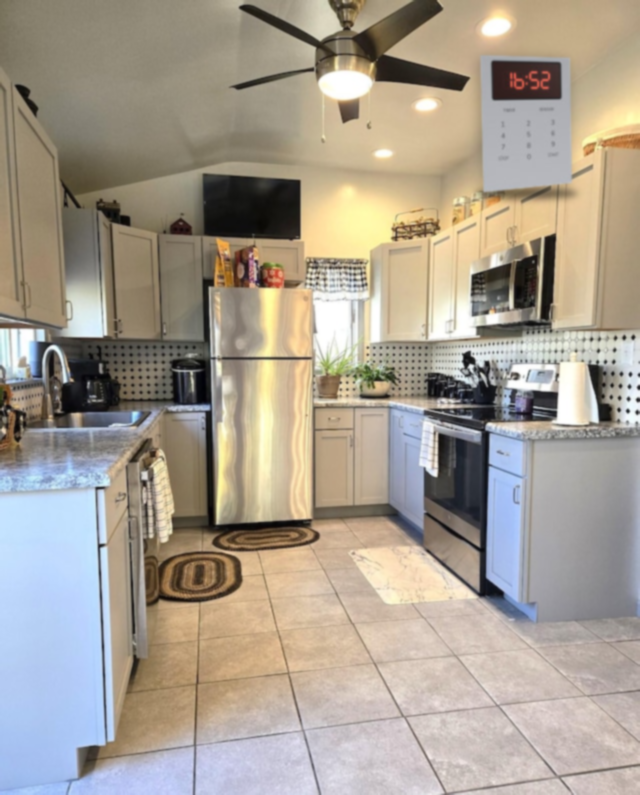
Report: 16.52
